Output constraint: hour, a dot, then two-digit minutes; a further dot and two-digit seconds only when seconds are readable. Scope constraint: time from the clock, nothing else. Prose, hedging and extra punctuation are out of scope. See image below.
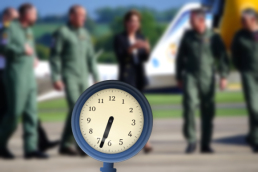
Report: 6.33
